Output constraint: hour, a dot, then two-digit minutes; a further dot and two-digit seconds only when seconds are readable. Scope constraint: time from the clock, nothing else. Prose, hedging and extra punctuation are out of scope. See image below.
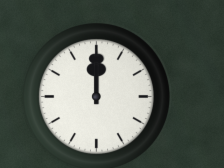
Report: 12.00
